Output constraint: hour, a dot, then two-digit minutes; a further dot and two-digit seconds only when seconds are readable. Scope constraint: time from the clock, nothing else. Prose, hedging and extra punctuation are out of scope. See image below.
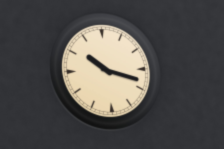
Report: 10.18
